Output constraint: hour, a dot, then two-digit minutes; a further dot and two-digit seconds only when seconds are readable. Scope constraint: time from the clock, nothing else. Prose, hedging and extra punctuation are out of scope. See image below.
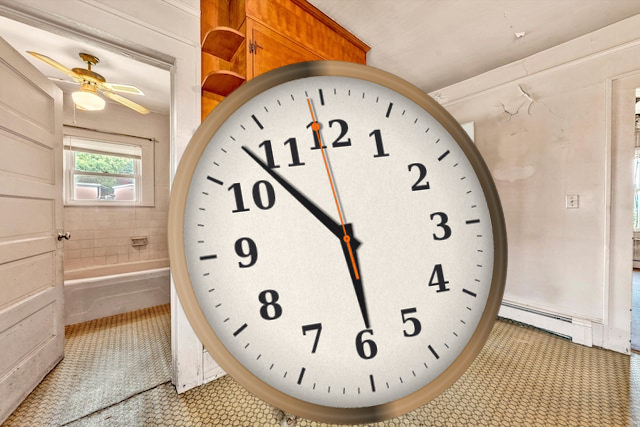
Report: 5.52.59
